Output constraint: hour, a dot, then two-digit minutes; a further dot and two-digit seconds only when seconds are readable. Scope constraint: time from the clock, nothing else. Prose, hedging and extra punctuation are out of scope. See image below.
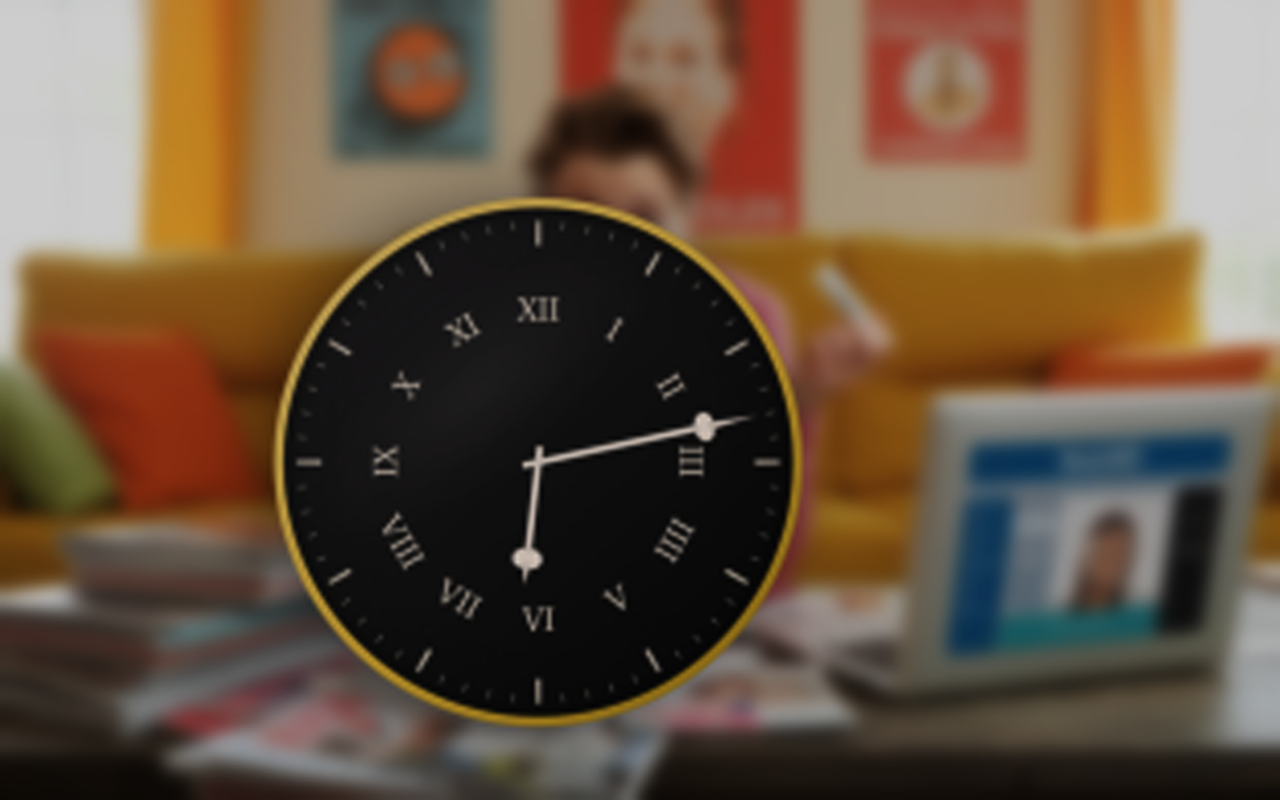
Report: 6.13
